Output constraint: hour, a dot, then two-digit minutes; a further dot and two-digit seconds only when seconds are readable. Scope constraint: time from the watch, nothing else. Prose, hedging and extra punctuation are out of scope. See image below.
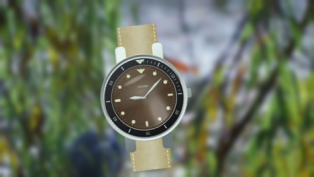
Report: 9.08
